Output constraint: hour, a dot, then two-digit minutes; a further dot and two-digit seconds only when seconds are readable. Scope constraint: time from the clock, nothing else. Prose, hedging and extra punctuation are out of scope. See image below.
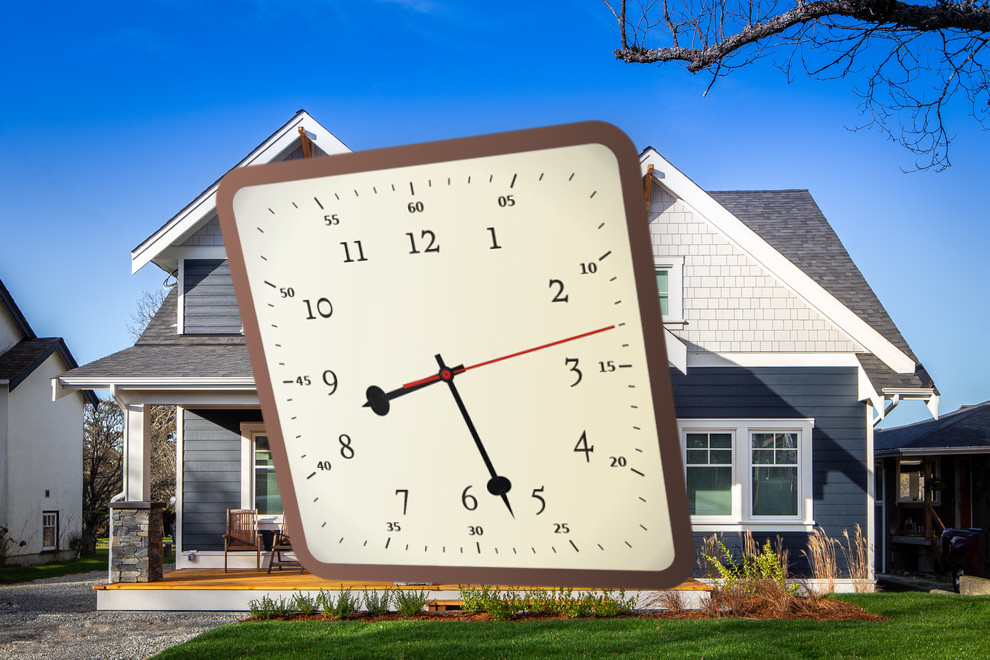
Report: 8.27.13
